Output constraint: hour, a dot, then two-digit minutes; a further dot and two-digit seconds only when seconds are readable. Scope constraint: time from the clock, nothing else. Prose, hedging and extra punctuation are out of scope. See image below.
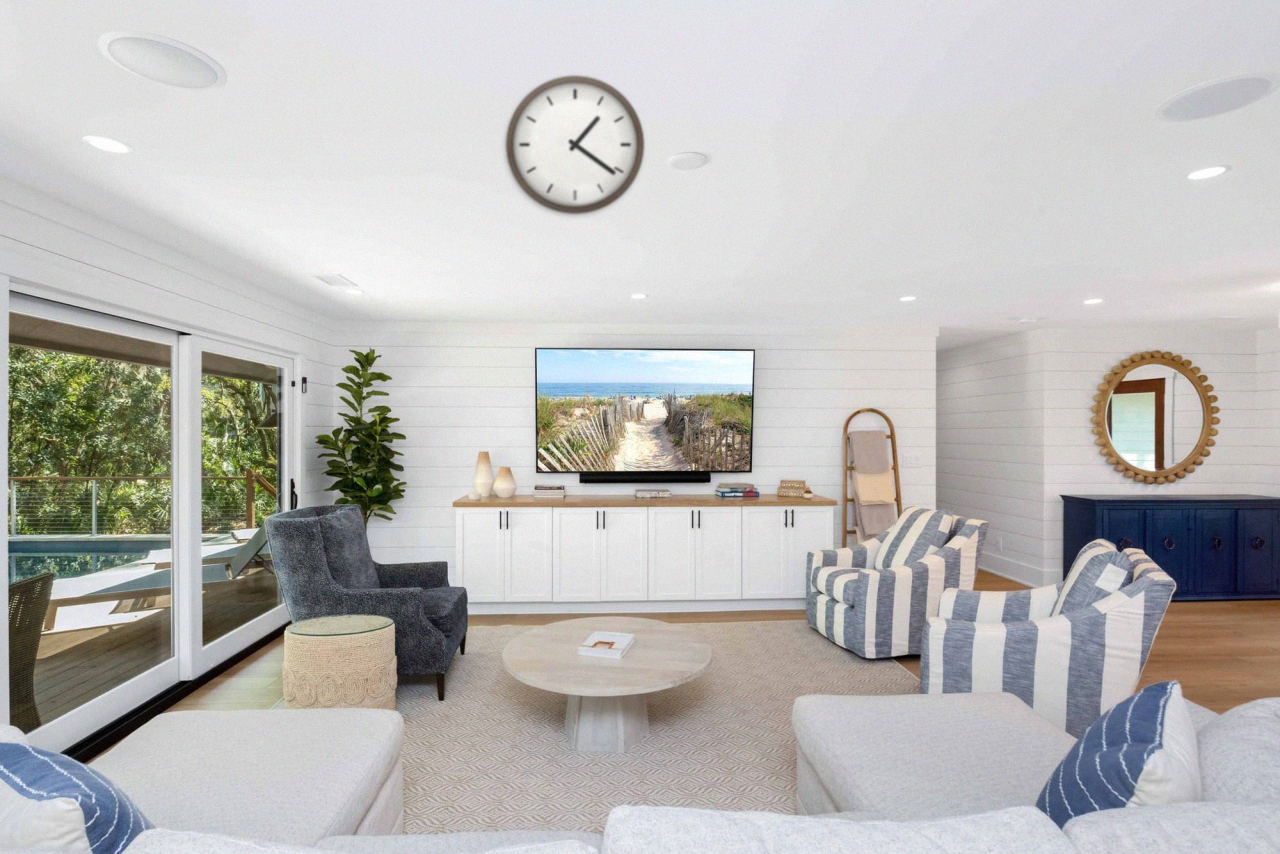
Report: 1.21
